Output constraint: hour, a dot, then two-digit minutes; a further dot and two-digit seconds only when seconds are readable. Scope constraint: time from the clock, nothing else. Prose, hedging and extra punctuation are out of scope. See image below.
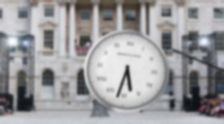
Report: 5.32
